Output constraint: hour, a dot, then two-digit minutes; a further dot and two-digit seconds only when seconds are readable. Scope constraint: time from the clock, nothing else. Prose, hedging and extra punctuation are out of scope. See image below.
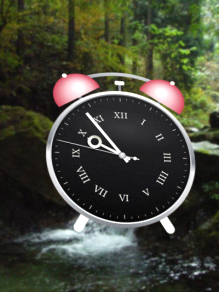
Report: 9.53.47
